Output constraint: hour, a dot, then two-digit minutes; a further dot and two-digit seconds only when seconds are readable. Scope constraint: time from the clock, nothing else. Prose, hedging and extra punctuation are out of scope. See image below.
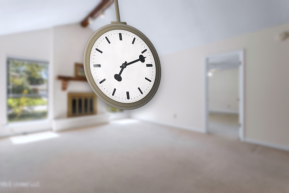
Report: 7.12
